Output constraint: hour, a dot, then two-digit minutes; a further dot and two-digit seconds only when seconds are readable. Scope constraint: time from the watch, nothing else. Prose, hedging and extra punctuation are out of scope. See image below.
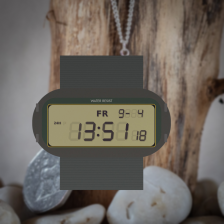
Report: 13.51.18
